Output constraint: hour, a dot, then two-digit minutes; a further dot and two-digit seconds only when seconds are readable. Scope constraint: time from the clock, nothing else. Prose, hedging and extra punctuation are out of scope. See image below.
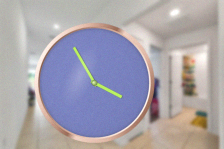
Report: 3.55
